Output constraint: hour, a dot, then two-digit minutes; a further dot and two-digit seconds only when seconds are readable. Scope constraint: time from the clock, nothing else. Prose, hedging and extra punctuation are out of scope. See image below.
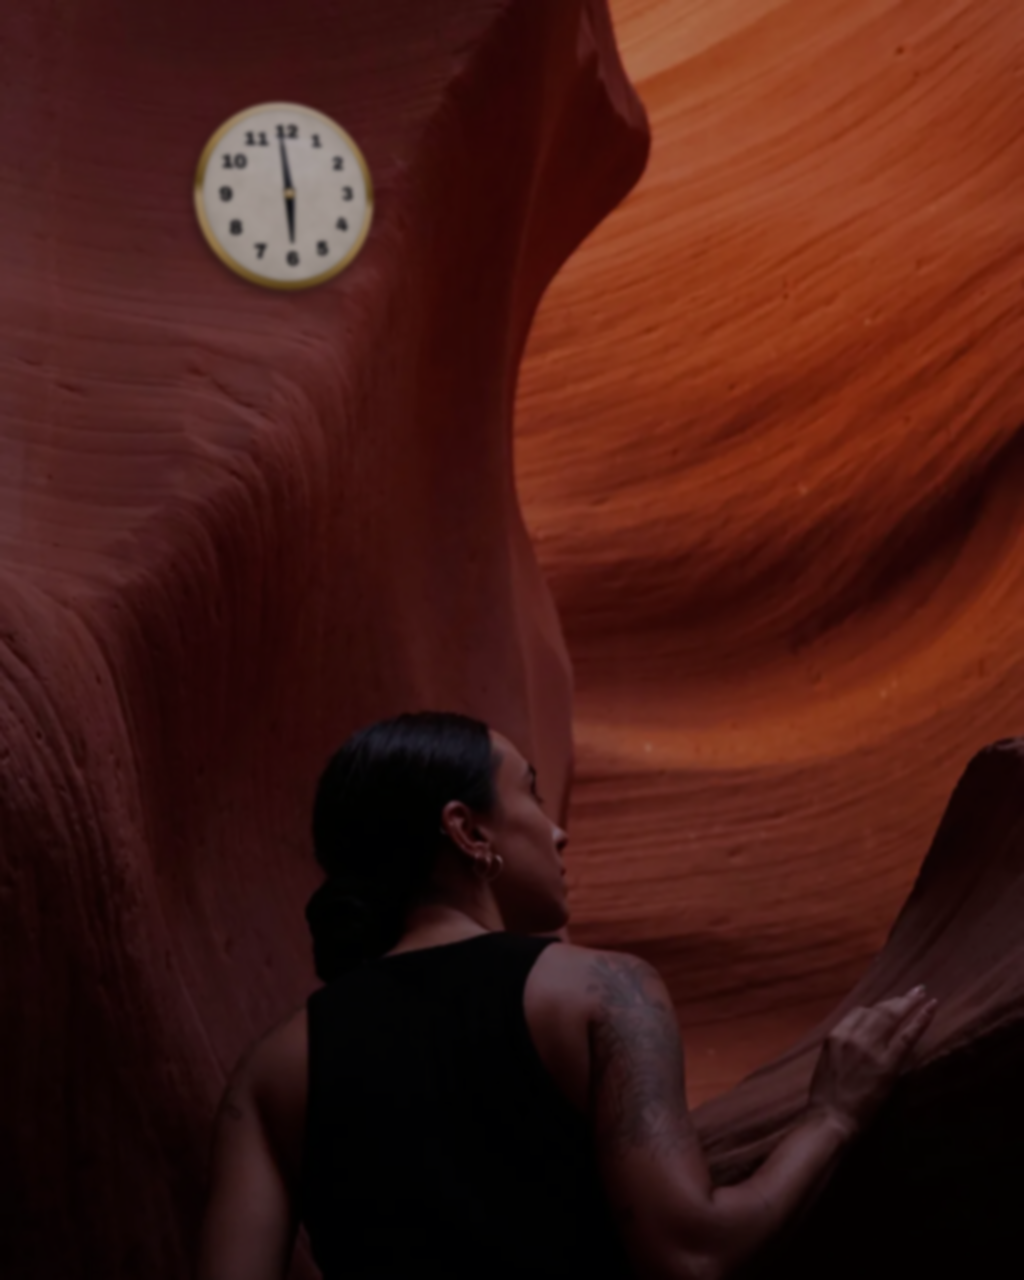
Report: 5.59
